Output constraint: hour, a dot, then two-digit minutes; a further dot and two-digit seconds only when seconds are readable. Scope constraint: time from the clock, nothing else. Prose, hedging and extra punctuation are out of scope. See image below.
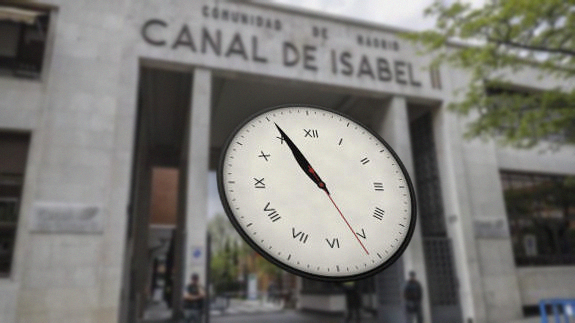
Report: 10.55.26
